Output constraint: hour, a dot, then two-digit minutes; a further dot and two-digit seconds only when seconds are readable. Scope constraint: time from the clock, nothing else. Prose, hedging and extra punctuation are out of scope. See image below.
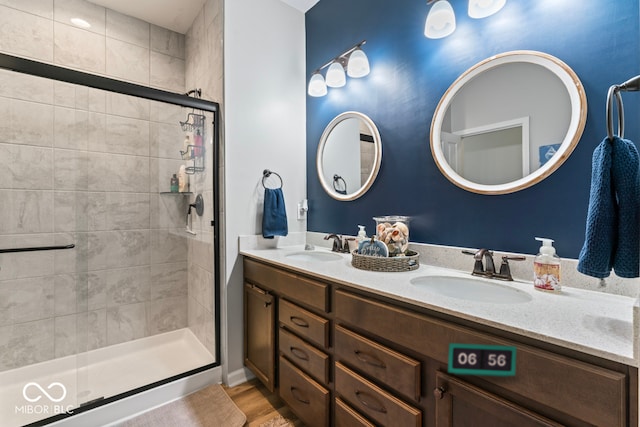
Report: 6.56
